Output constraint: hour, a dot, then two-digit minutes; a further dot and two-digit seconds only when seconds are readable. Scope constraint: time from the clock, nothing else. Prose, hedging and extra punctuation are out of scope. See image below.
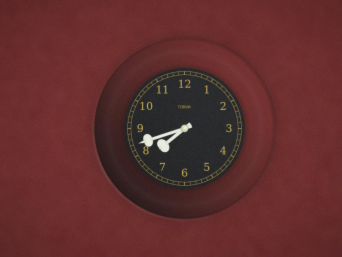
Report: 7.42
